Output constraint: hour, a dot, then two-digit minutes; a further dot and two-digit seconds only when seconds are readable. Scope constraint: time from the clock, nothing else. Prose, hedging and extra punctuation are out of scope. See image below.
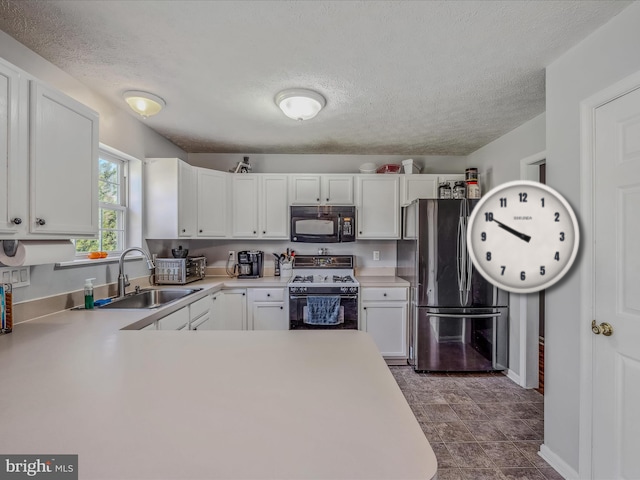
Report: 9.50
